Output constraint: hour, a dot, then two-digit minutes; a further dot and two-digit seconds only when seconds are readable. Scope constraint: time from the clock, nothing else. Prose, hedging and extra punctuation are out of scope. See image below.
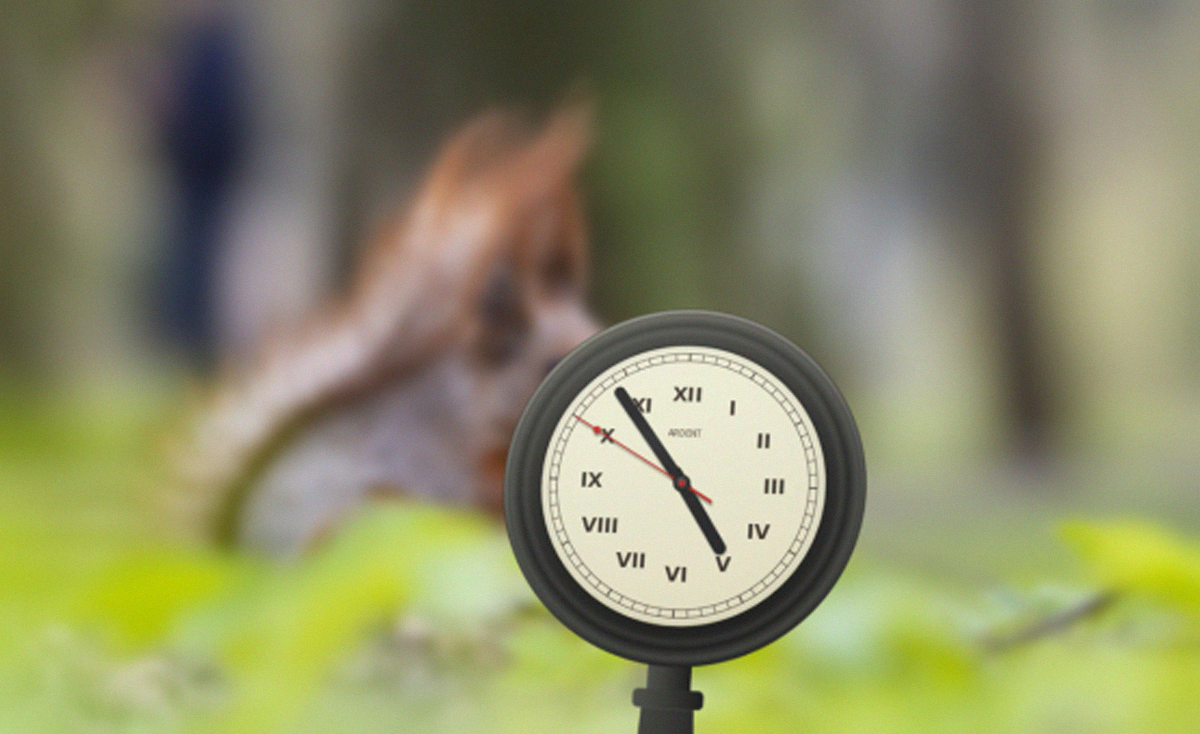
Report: 4.53.50
